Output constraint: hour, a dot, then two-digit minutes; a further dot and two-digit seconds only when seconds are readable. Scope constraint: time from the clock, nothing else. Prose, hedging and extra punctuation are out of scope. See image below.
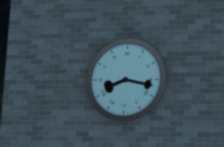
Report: 8.17
